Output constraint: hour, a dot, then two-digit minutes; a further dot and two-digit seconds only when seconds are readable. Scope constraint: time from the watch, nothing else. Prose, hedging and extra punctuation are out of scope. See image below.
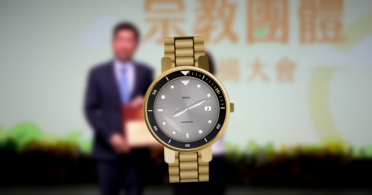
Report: 8.11
